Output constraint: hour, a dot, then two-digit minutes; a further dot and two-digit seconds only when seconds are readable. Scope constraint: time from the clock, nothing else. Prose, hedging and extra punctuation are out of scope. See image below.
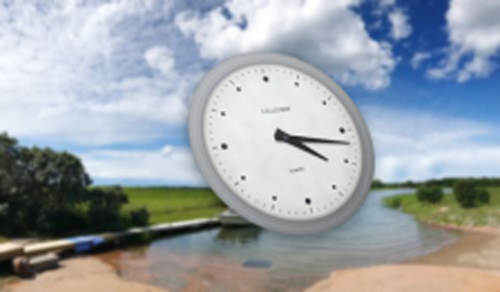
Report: 4.17
